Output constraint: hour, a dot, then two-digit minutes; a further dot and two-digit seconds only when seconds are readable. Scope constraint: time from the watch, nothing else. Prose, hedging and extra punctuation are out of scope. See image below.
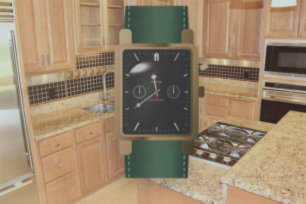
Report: 11.39
